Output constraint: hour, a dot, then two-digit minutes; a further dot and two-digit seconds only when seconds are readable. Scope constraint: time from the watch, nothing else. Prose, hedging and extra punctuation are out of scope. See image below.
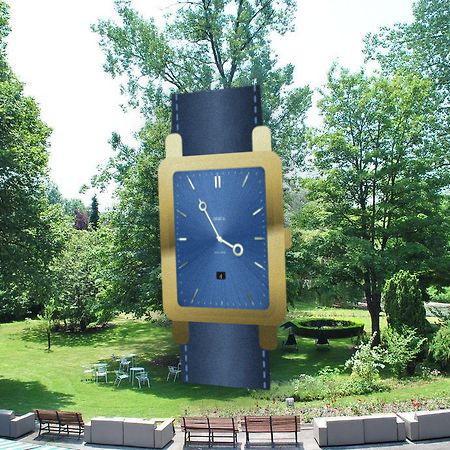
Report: 3.55
